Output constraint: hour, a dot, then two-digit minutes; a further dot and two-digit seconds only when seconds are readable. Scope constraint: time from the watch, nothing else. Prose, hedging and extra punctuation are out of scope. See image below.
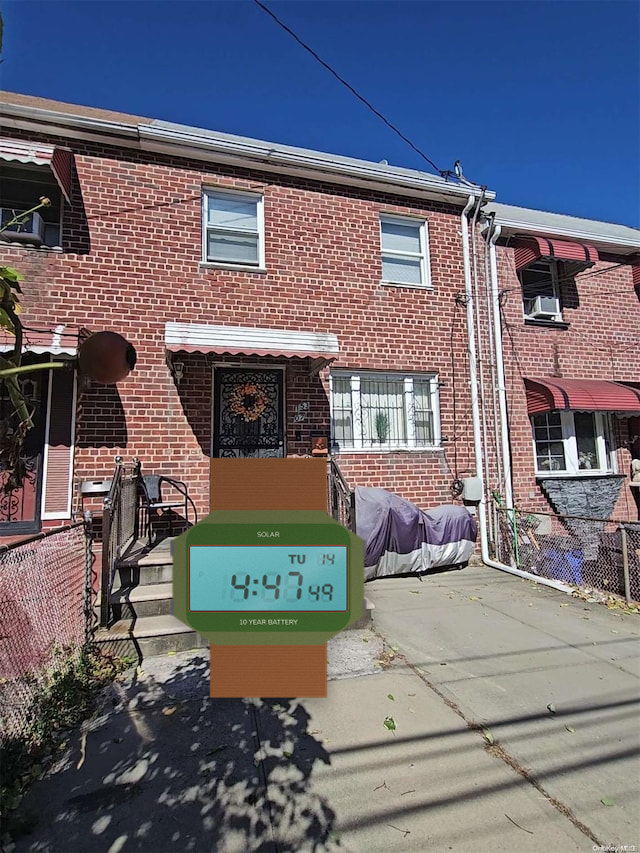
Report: 4.47.49
